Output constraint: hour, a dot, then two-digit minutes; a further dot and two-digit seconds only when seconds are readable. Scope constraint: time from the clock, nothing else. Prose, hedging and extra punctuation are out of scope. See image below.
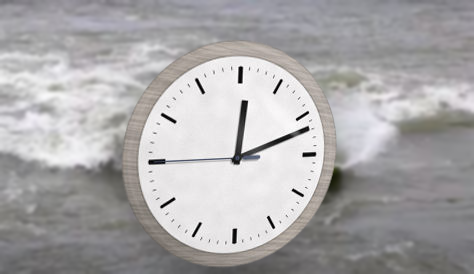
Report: 12.11.45
